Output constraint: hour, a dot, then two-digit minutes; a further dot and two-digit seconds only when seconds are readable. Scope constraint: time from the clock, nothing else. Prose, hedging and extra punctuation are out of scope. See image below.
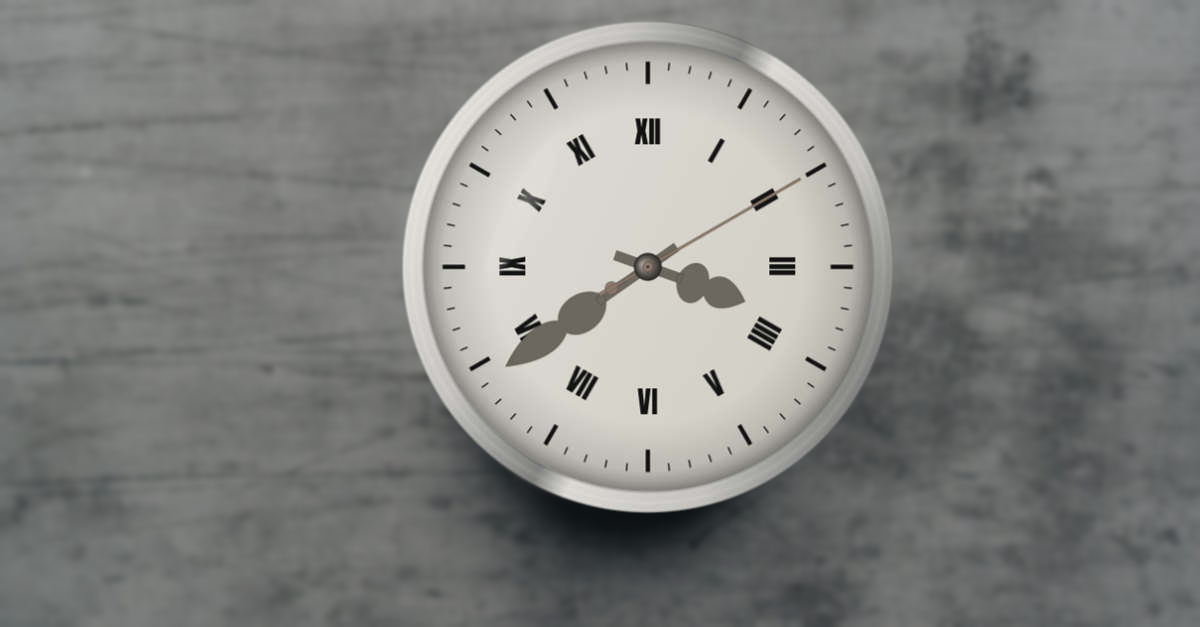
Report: 3.39.10
